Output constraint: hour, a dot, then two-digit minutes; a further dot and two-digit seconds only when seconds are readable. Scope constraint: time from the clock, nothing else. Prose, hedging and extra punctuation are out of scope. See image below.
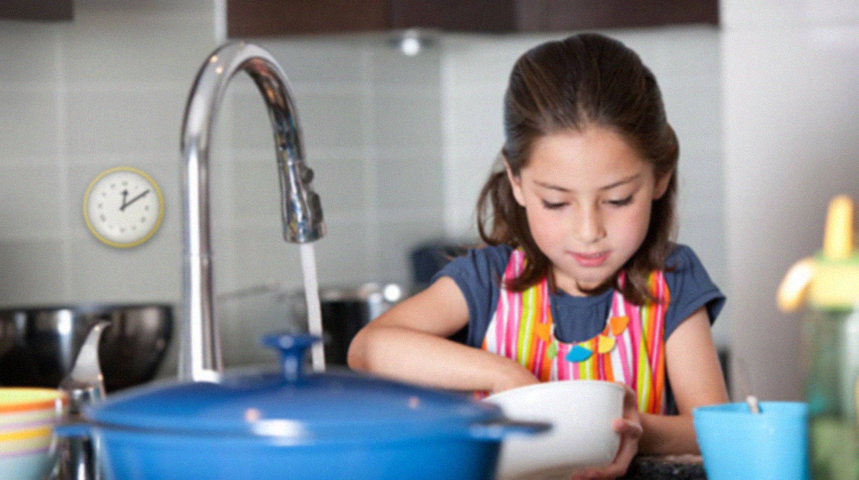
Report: 12.09
